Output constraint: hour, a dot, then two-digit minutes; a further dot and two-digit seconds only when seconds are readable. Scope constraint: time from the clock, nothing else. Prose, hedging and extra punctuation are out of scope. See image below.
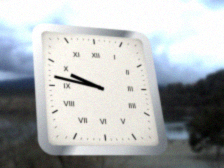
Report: 9.47
